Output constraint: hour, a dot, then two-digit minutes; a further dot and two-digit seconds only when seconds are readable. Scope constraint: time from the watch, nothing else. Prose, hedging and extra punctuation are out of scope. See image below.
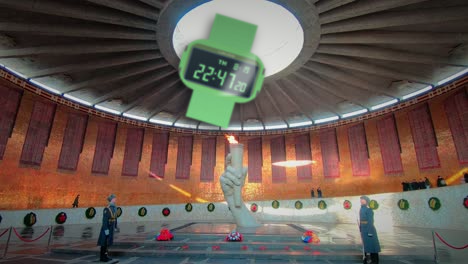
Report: 22.47
